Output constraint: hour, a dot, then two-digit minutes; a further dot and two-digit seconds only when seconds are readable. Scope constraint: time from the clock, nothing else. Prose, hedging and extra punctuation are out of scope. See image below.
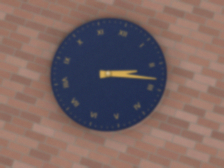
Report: 2.13
